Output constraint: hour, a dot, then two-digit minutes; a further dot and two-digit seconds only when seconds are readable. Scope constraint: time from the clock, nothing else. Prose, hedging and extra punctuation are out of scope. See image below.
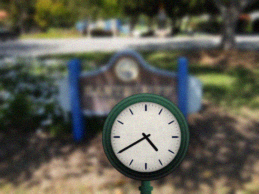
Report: 4.40
